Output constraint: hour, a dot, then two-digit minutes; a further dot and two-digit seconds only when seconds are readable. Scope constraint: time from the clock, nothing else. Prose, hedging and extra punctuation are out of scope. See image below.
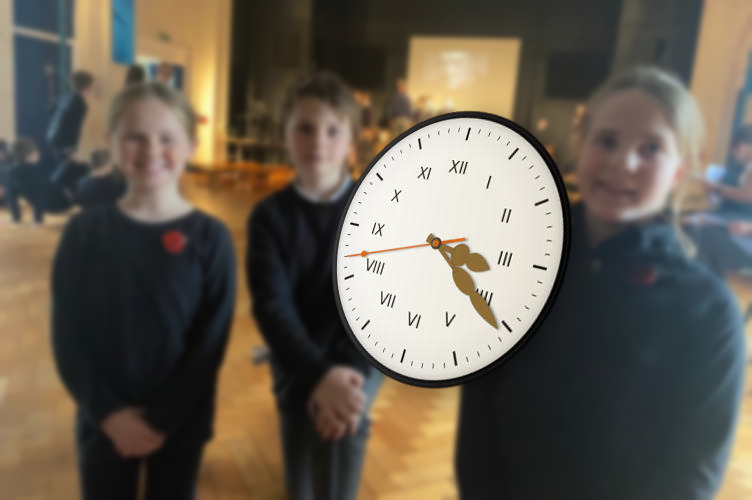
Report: 3.20.42
